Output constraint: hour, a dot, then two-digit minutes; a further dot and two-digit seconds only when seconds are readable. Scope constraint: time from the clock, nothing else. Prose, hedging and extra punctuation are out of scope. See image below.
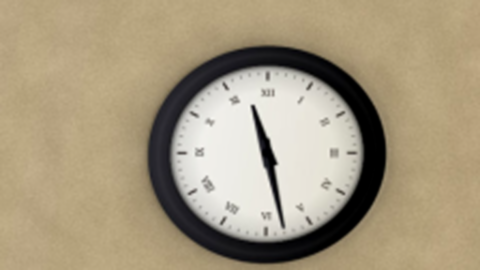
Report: 11.28
